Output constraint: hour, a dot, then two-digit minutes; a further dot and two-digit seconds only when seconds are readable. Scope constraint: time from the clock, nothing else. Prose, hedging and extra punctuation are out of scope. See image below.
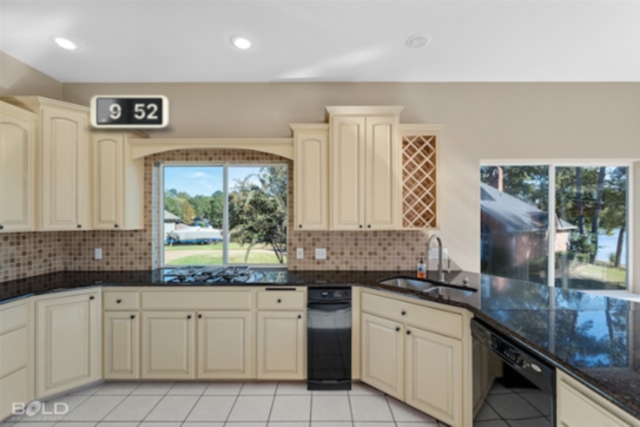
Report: 9.52
